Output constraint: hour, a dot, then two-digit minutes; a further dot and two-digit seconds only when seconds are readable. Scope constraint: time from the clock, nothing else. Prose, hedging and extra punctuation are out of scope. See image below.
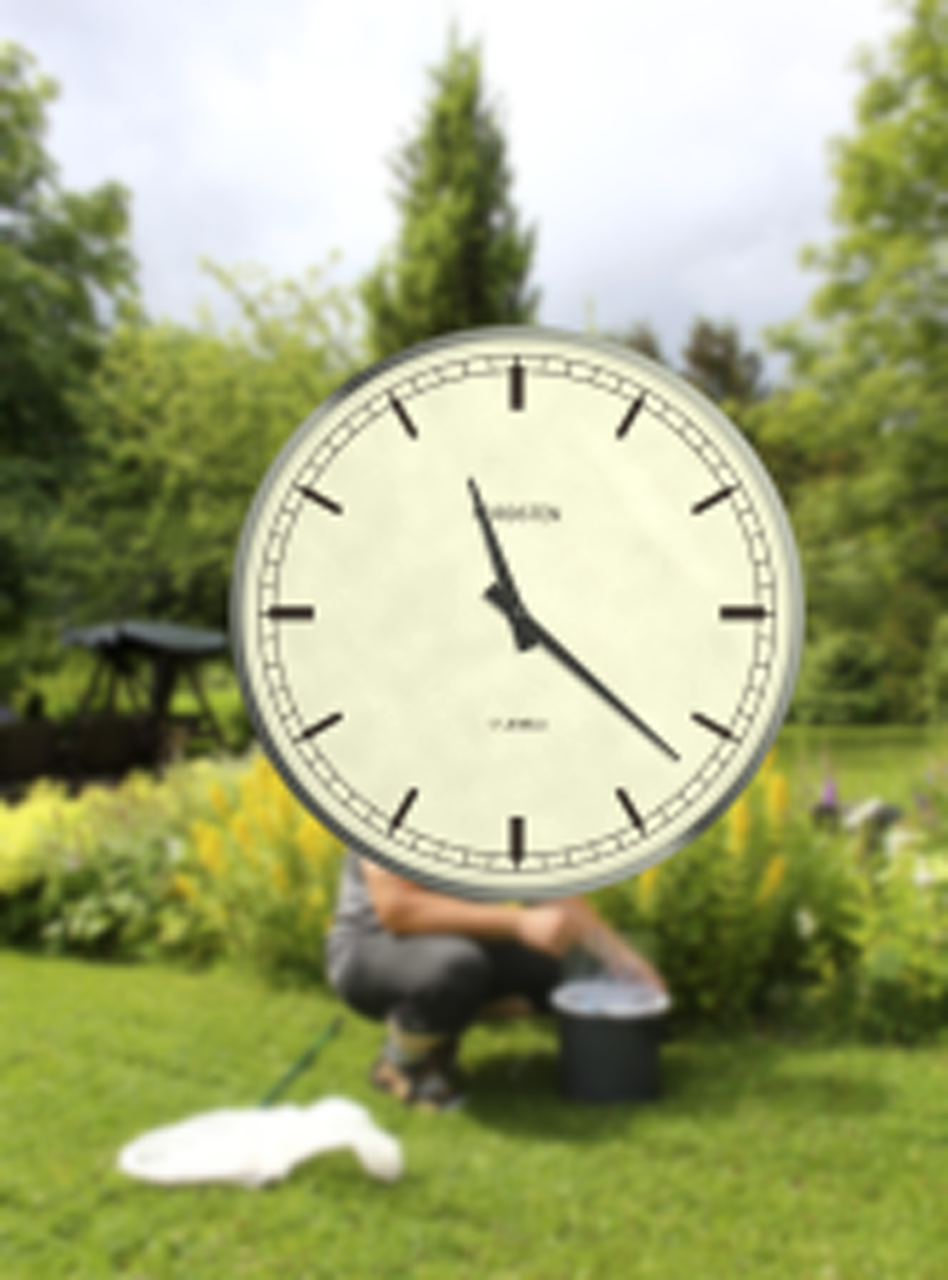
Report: 11.22
